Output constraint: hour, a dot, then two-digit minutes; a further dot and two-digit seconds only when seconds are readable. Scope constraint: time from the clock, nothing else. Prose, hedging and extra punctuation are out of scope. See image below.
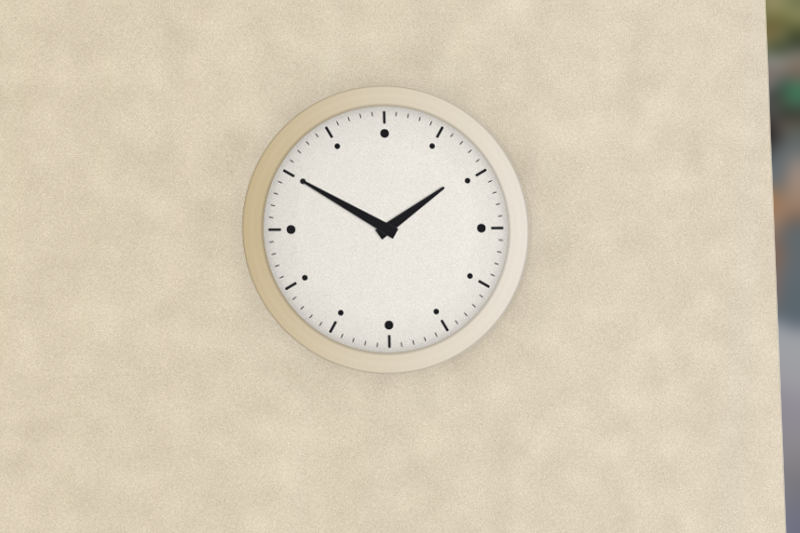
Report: 1.50
